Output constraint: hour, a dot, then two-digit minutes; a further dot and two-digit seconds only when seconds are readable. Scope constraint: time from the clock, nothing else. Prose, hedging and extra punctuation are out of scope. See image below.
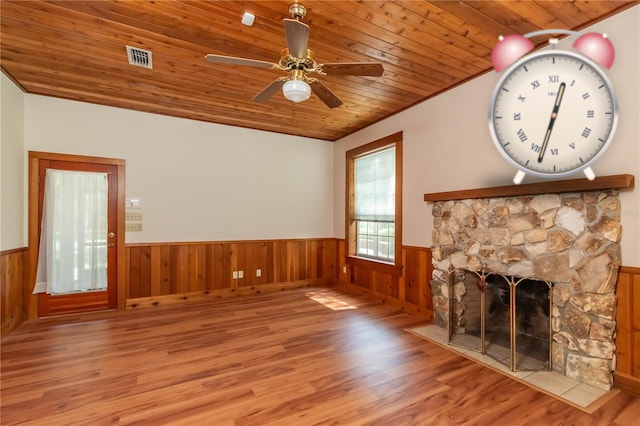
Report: 12.33
